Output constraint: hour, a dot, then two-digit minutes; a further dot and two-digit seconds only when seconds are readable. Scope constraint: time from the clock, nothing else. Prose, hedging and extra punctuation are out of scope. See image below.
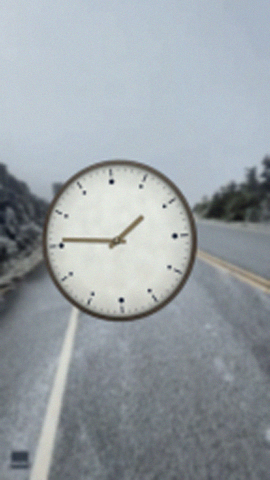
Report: 1.46
